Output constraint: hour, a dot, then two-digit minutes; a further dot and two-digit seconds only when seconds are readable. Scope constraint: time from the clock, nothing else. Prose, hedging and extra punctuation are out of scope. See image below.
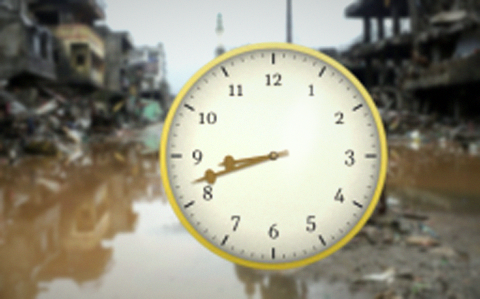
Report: 8.42
